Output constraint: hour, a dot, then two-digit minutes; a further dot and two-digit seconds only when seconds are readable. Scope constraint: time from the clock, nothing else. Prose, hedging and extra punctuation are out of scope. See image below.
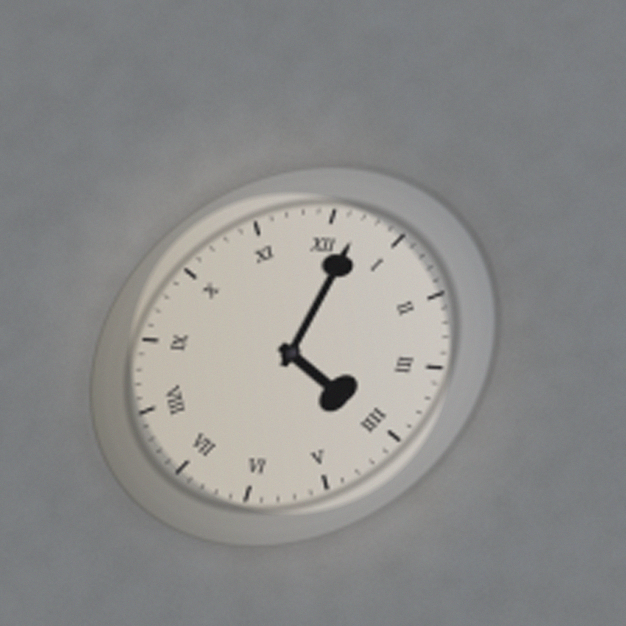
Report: 4.02
